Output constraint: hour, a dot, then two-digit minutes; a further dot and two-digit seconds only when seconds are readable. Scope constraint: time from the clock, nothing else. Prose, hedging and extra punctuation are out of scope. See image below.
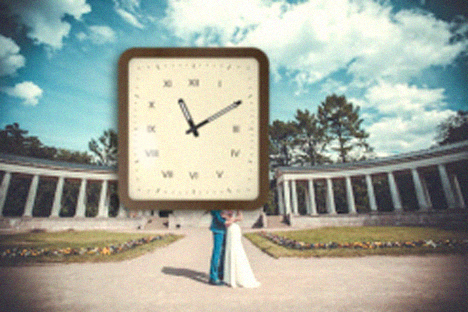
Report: 11.10
